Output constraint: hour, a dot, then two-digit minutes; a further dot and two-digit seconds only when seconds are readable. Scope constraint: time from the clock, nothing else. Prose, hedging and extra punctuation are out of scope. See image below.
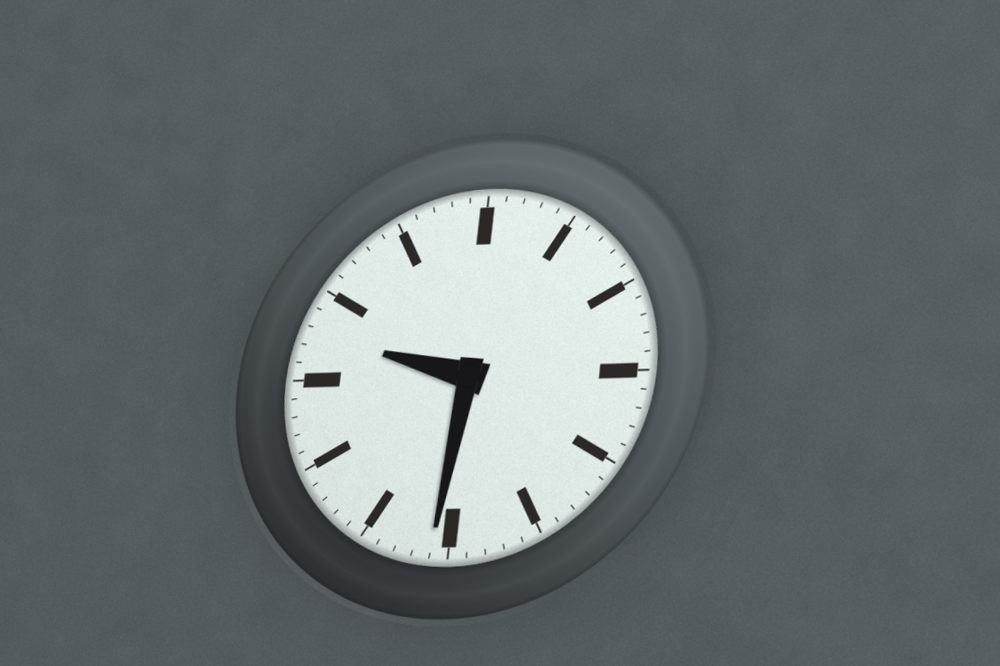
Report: 9.31
